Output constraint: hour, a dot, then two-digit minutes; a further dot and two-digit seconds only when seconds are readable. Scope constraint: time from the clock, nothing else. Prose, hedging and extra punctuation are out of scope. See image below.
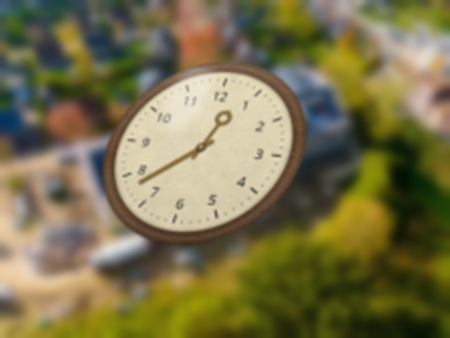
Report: 12.38
